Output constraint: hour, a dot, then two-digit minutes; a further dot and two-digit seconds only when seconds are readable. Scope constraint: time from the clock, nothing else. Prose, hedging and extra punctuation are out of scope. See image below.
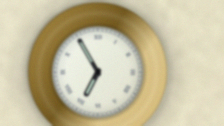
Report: 6.55
